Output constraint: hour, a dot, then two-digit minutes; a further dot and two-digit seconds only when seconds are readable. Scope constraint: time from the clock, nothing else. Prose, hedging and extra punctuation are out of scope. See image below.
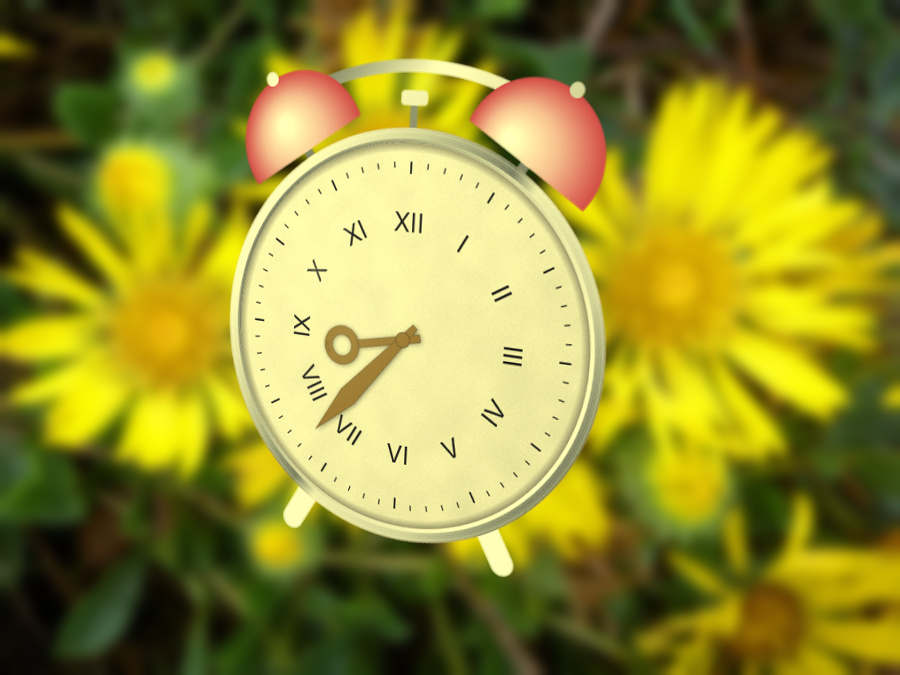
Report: 8.37
